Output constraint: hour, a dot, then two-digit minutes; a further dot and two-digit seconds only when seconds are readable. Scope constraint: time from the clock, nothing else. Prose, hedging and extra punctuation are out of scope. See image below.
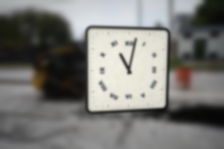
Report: 11.02
